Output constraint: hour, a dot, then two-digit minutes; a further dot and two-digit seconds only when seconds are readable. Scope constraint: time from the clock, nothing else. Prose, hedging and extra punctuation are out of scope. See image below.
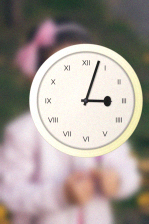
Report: 3.03
